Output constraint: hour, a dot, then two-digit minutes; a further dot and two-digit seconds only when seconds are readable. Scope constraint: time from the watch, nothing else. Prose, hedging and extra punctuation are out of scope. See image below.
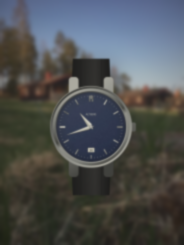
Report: 10.42
